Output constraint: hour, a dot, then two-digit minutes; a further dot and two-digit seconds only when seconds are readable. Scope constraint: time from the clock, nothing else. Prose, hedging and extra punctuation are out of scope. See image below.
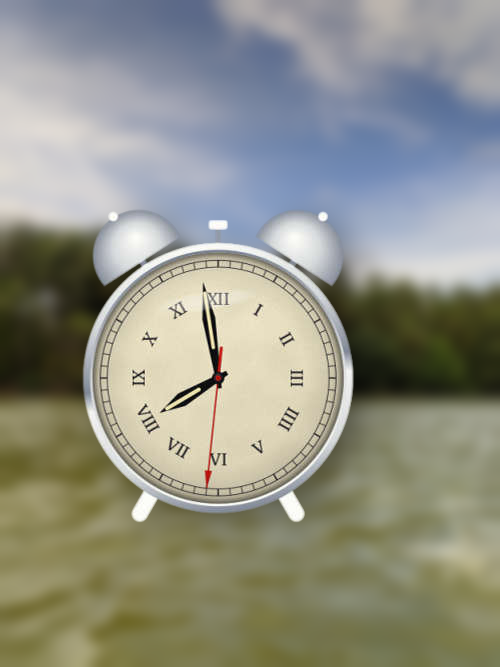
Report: 7.58.31
